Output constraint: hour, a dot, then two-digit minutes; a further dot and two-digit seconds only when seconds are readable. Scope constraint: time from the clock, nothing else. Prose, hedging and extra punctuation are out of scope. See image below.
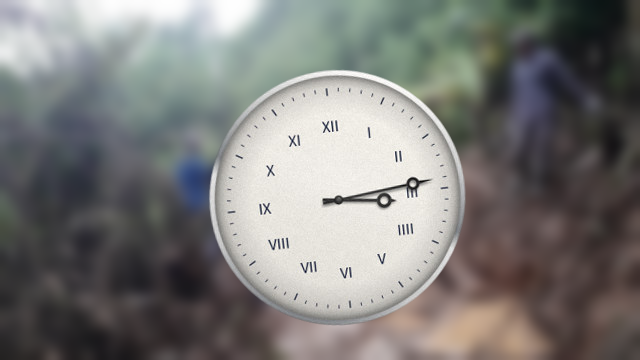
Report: 3.14
